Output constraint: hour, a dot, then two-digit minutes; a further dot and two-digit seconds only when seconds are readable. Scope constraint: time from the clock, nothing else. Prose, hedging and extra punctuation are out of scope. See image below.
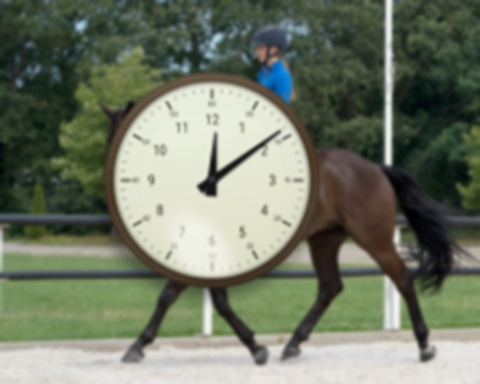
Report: 12.09
